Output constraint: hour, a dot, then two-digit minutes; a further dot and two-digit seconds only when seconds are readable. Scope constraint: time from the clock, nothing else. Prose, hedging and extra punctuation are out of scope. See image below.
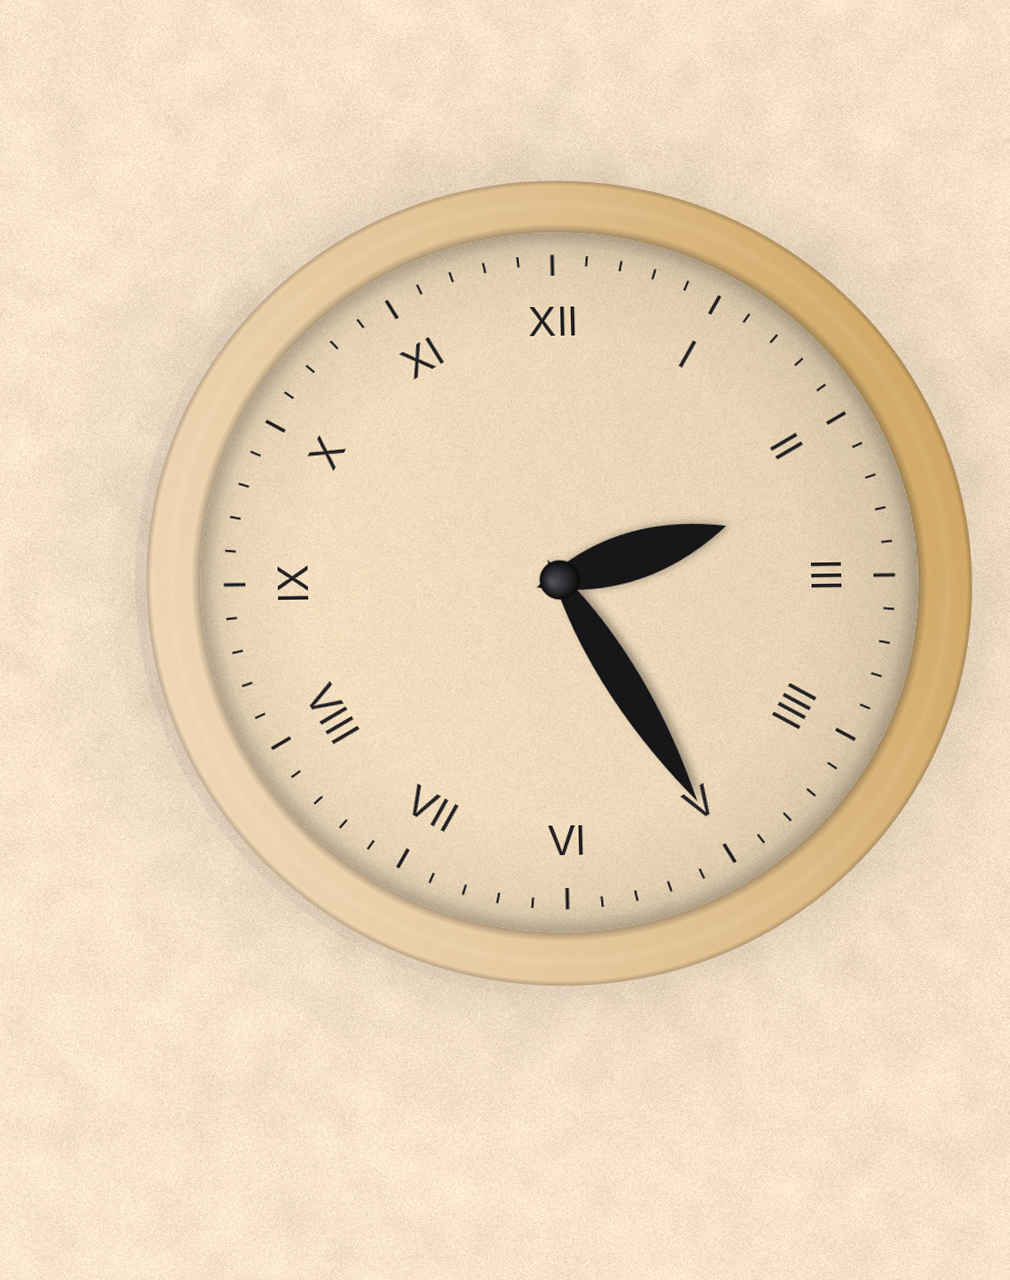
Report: 2.25
